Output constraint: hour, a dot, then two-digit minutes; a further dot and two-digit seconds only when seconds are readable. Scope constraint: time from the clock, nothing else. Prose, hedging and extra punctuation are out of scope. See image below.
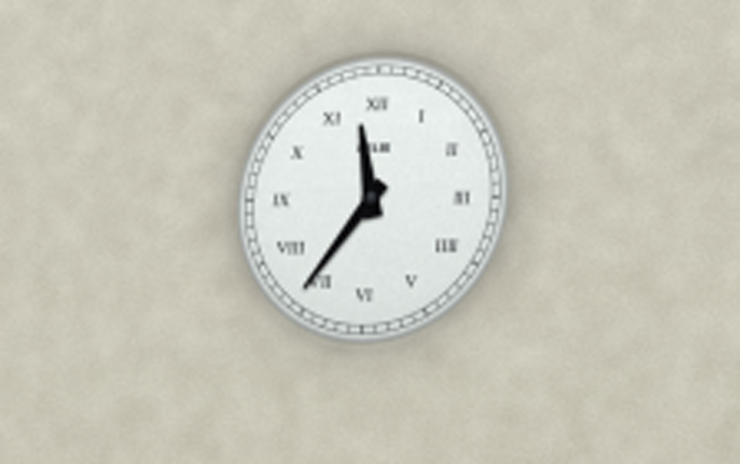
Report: 11.36
